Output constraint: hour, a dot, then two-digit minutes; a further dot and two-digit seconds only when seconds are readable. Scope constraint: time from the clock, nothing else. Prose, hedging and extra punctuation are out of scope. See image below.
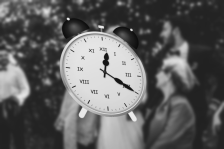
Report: 12.20
